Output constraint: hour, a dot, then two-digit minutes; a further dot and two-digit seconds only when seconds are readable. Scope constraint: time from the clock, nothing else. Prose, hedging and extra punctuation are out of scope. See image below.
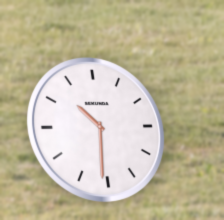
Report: 10.31
